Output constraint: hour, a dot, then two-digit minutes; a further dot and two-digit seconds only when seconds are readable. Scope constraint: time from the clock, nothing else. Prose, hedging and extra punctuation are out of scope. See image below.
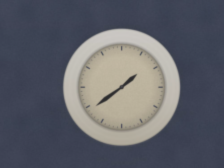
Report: 1.39
